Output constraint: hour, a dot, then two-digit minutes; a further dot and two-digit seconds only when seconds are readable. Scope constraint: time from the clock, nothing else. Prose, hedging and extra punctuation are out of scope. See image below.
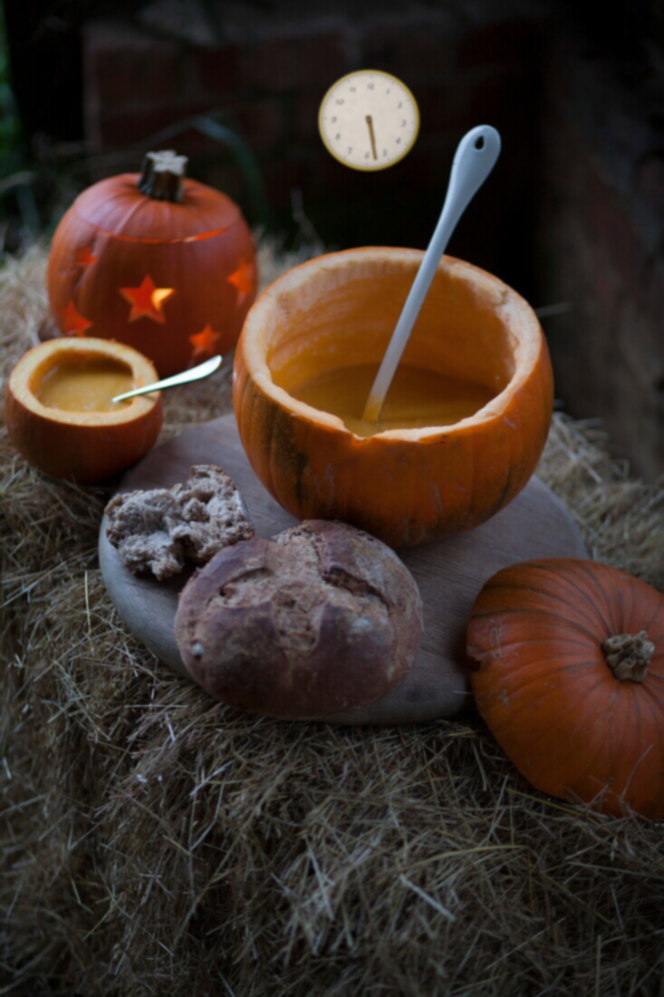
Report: 5.28
